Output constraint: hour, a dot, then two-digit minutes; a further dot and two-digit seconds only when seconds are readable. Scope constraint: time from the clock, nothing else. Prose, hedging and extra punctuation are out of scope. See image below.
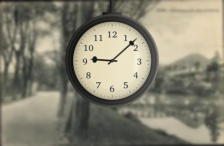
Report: 9.08
